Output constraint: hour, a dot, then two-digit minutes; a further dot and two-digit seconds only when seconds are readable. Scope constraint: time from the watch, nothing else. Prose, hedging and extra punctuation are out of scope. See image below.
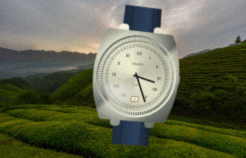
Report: 3.26
